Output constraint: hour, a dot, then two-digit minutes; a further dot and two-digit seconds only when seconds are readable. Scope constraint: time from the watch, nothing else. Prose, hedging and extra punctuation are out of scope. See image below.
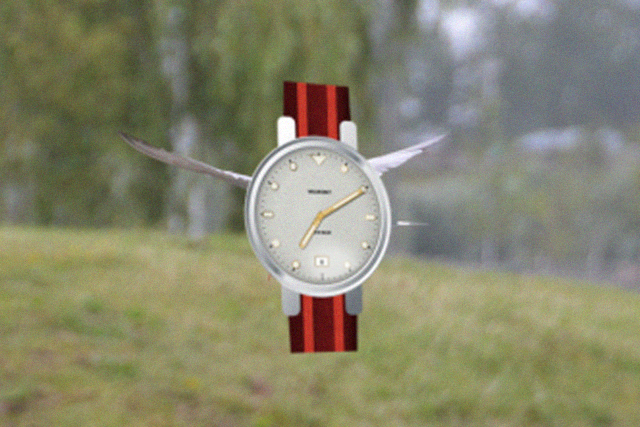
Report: 7.10
